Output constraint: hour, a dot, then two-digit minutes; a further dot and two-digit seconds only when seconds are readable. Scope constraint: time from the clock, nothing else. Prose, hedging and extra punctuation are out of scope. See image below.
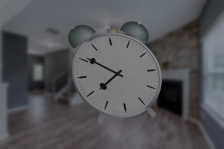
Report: 7.51
